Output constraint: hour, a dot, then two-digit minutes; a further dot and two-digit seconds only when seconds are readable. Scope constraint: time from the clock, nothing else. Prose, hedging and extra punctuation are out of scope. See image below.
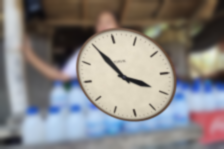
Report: 3.55
